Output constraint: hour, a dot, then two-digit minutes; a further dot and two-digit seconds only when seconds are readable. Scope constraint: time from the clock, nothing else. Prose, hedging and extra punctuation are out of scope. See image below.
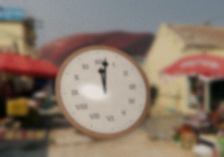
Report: 12.02
